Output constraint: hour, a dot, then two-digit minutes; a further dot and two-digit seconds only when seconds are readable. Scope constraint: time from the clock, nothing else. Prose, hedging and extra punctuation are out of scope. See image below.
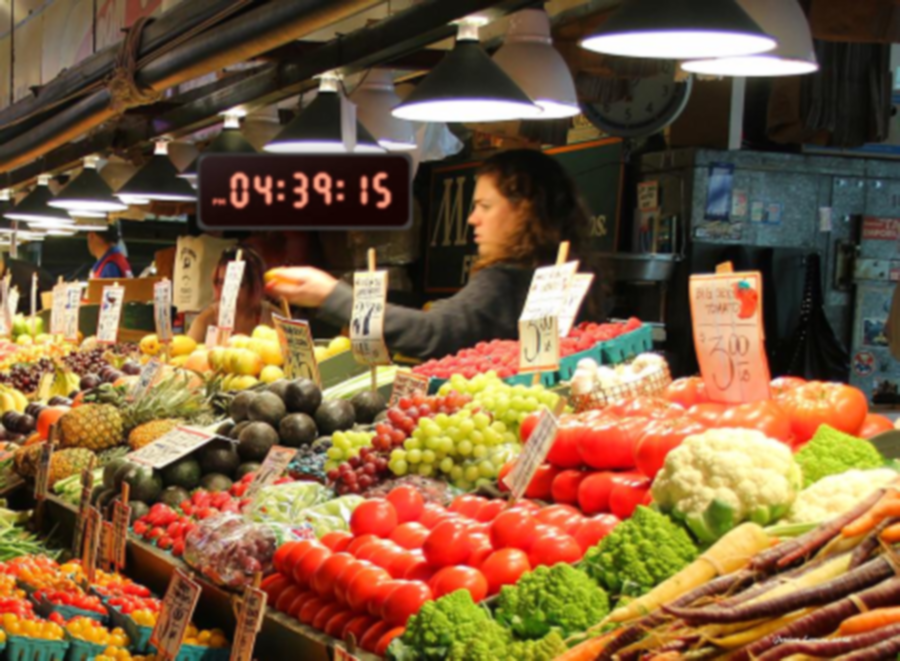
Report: 4.39.15
